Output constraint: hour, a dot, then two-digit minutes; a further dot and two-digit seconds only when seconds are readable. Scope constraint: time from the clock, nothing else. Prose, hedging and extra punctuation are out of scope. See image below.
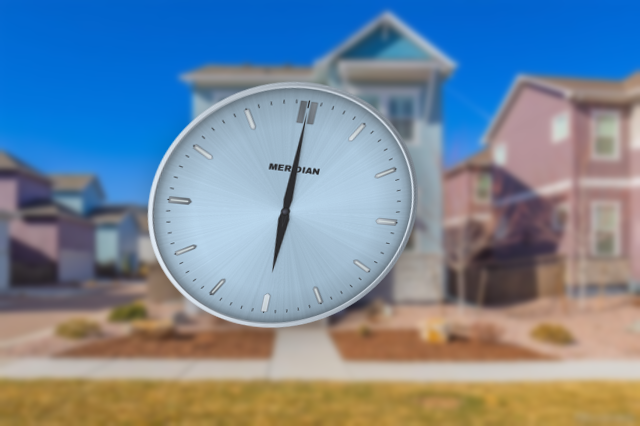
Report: 6.00
